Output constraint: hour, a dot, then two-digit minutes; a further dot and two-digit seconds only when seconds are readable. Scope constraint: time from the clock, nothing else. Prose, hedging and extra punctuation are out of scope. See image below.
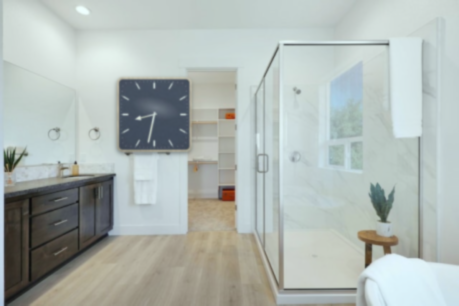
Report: 8.32
